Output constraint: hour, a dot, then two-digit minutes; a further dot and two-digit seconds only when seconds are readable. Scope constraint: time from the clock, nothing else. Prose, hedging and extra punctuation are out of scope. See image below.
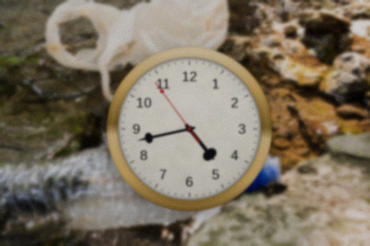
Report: 4.42.54
